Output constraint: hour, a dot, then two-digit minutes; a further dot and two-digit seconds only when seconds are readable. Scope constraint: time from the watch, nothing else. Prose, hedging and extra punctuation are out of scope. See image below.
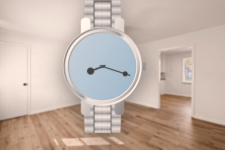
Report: 8.18
